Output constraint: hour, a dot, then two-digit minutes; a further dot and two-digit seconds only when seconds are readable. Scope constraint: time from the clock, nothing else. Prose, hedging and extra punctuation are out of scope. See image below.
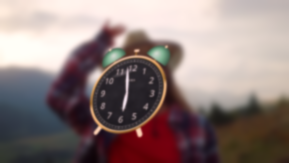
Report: 5.58
